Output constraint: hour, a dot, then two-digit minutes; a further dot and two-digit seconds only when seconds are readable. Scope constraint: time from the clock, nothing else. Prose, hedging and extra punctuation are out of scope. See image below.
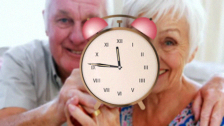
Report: 11.46
